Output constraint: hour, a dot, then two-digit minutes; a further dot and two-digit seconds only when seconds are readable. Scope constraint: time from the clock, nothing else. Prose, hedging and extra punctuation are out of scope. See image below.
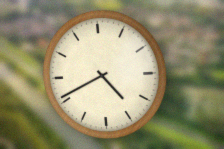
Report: 4.41
